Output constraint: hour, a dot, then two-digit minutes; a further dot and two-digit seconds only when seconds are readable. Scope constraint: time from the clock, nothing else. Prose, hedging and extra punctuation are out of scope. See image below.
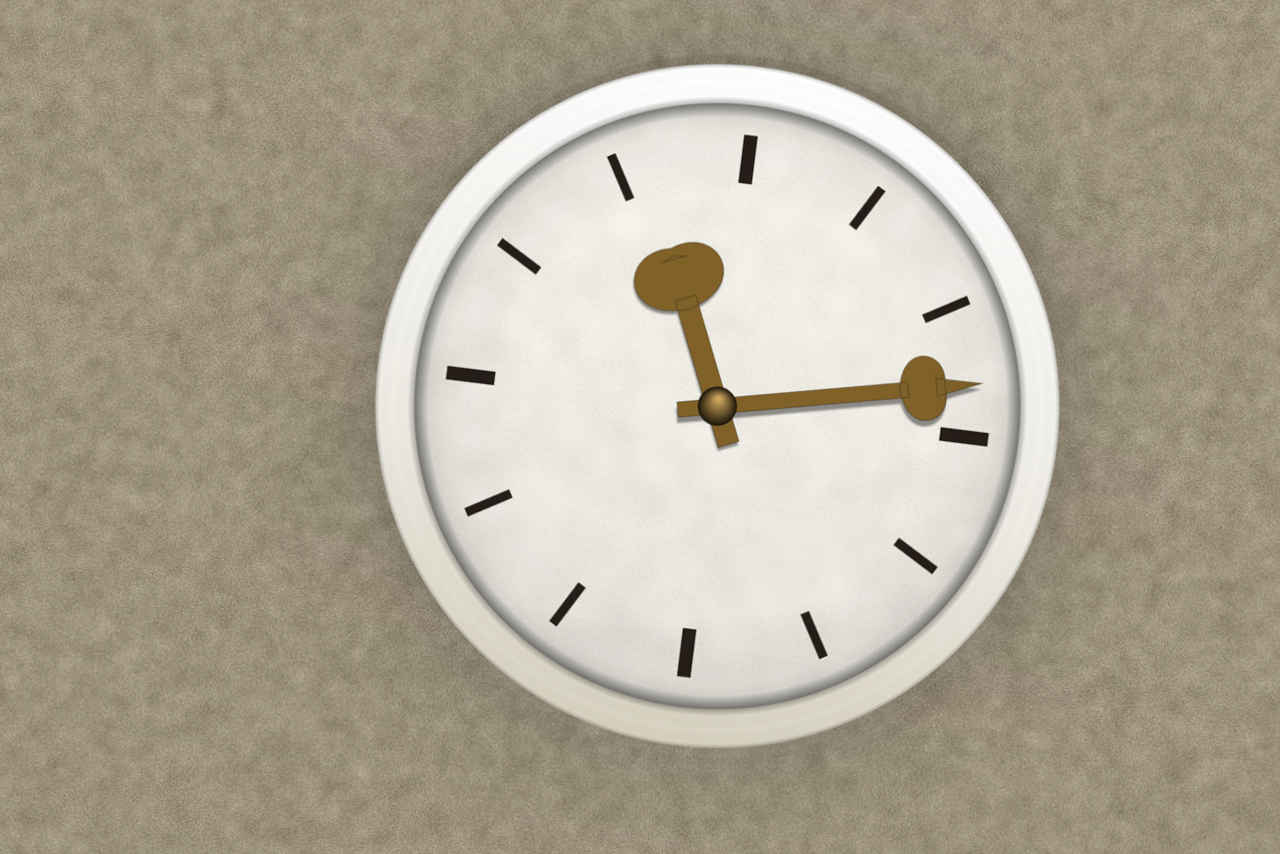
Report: 11.13
